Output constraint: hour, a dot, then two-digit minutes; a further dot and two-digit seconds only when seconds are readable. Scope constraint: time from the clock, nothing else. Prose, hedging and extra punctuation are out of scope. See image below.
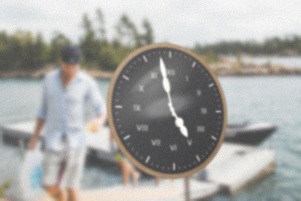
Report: 4.58
